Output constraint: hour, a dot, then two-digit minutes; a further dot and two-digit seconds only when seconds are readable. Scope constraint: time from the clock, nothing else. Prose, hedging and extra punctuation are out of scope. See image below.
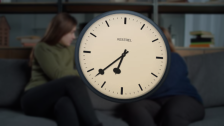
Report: 6.38
